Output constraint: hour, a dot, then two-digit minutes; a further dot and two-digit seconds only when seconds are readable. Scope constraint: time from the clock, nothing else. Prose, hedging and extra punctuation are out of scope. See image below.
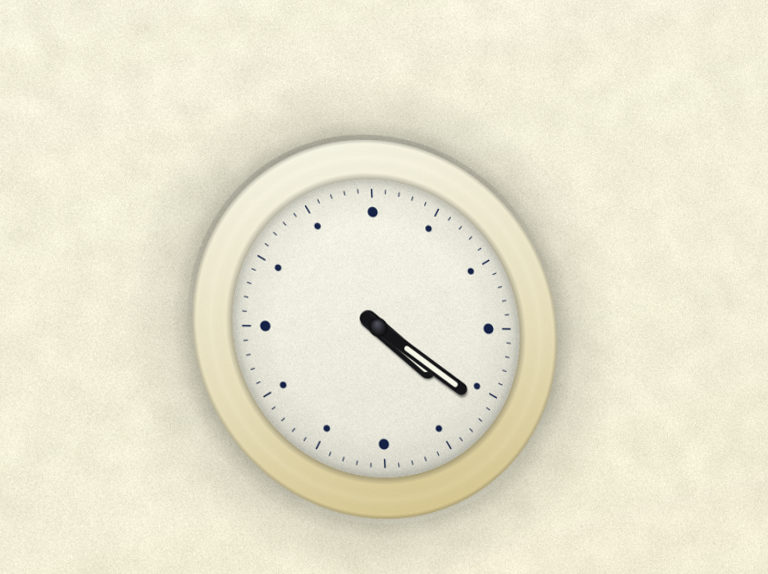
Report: 4.21
